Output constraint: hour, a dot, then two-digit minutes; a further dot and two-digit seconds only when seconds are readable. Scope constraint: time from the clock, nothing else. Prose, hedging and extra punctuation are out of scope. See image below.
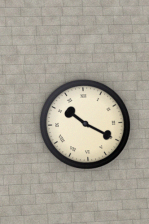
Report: 10.20
